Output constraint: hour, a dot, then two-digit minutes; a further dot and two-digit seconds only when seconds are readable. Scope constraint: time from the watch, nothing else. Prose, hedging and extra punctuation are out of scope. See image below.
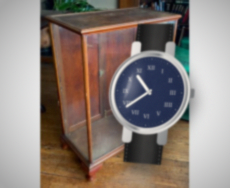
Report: 10.39
